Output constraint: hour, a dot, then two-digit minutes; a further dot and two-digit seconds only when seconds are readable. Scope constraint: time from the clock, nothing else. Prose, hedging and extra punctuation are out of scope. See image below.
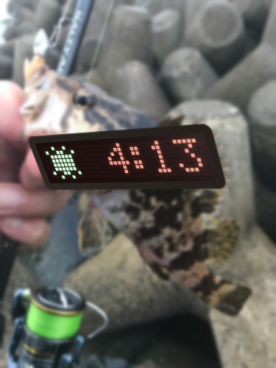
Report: 4.13
